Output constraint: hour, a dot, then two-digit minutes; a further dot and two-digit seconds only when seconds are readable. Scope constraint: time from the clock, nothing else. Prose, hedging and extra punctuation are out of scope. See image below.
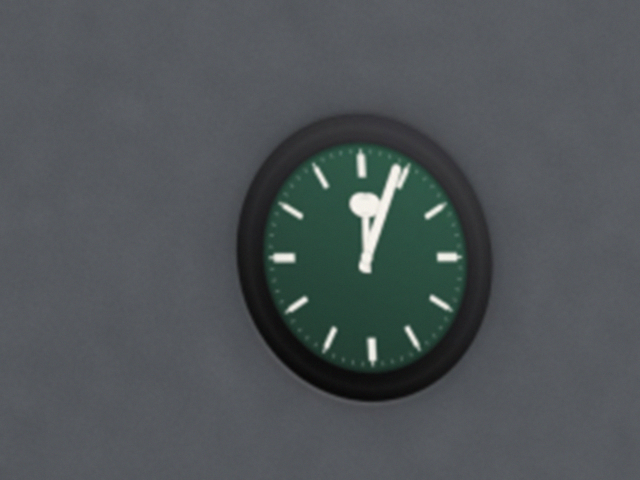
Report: 12.04
